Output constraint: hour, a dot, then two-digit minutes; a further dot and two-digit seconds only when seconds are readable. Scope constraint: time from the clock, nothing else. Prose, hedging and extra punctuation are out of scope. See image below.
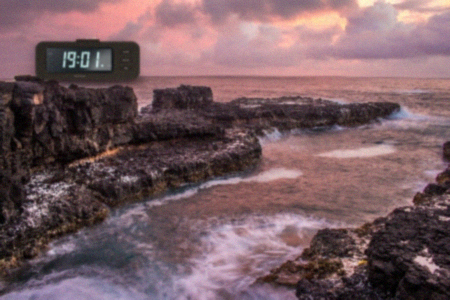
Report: 19.01
